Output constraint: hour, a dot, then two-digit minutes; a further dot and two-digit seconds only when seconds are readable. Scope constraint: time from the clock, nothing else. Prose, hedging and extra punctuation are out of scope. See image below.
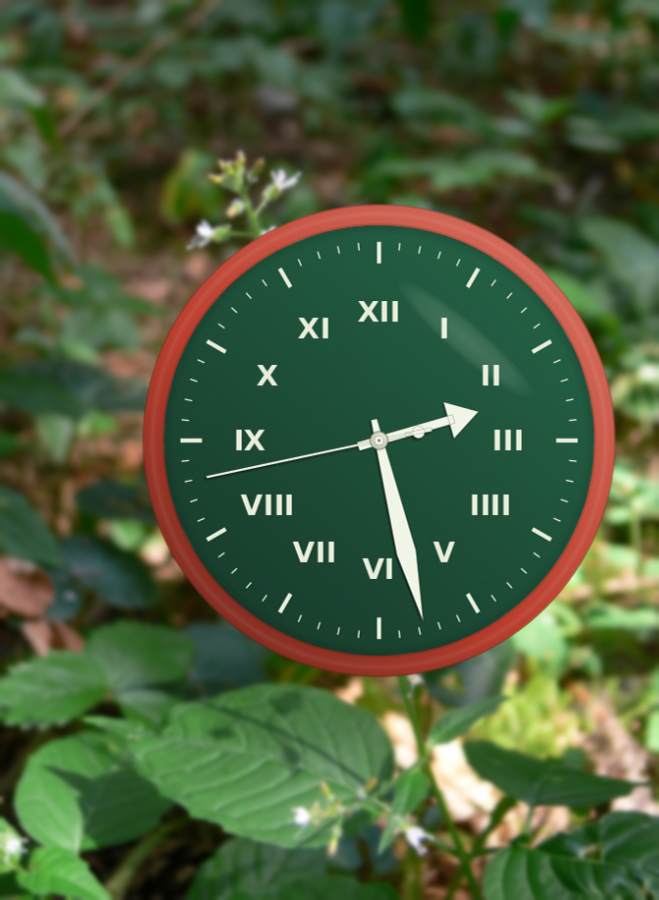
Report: 2.27.43
